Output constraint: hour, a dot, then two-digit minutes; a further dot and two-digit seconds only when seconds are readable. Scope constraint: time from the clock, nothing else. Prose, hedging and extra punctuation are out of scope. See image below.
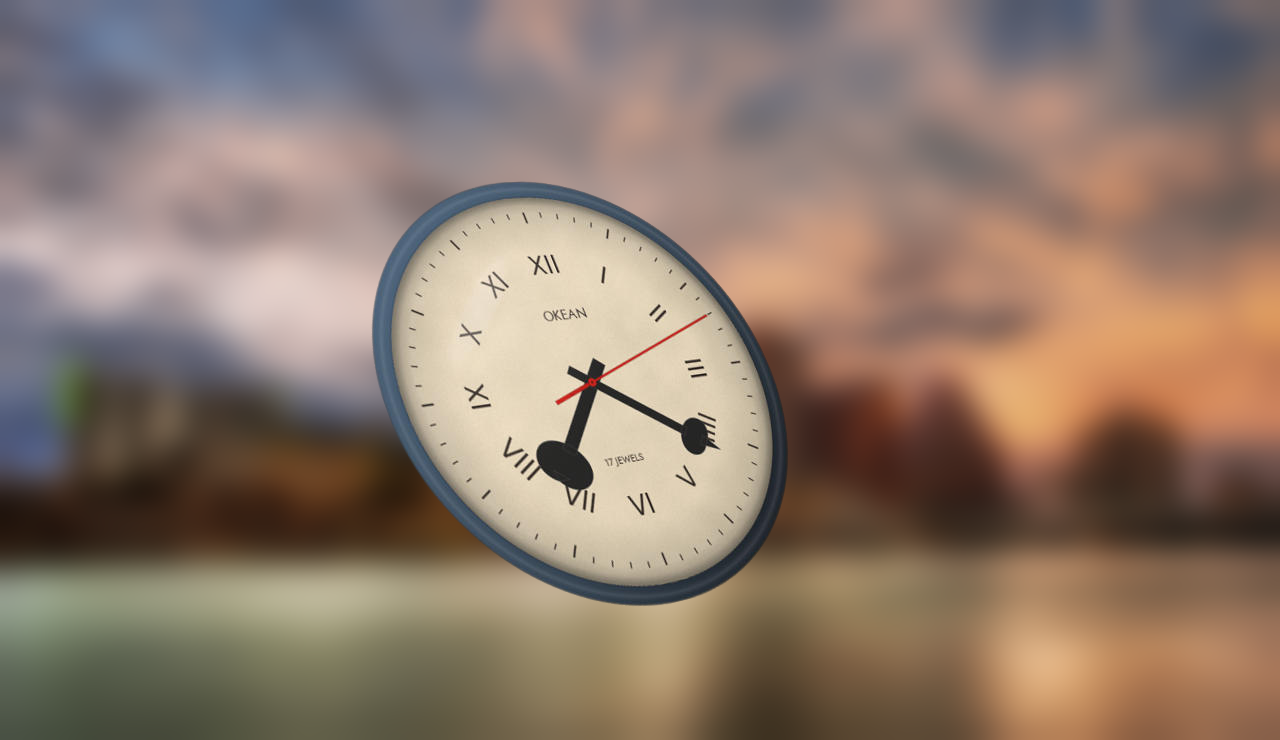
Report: 7.21.12
